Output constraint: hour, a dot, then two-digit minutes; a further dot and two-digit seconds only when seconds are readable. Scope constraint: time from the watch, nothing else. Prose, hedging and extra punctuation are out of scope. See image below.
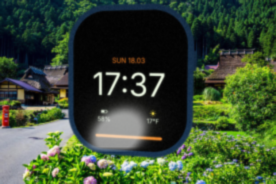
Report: 17.37
